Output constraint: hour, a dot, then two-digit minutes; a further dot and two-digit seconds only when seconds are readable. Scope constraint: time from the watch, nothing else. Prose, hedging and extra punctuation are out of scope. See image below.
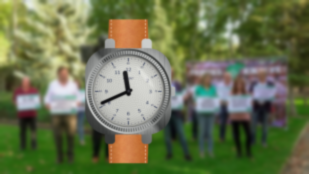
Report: 11.41
